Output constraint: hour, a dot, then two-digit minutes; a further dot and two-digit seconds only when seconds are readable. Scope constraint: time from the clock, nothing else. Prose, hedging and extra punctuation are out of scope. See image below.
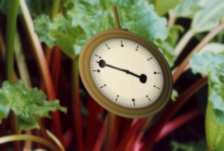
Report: 3.48
